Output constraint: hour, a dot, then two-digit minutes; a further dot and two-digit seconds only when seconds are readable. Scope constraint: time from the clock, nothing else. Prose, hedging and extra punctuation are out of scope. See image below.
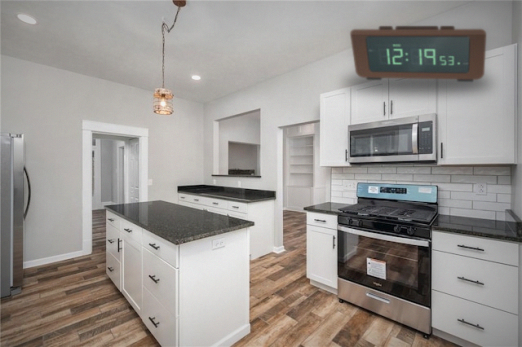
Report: 12.19.53
